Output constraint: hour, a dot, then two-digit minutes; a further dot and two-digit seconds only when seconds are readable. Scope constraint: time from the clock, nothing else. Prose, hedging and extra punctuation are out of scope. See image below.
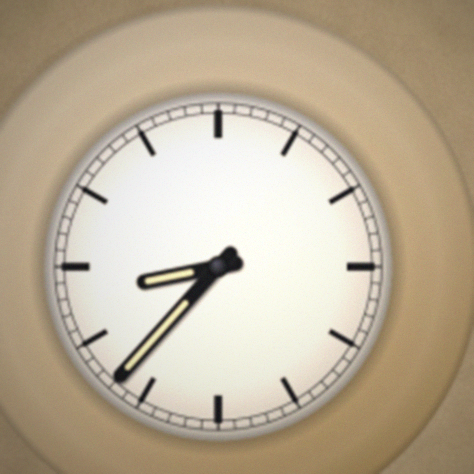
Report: 8.37
